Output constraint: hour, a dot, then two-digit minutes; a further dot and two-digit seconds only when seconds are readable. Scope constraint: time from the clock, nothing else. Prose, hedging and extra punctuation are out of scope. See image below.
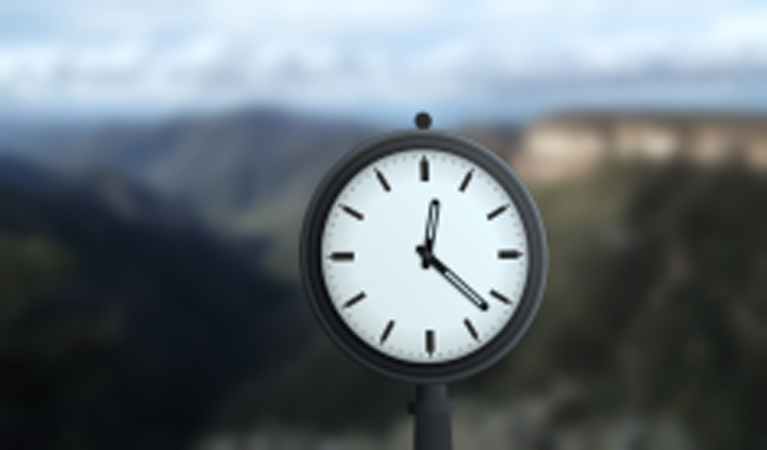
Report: 12.22
